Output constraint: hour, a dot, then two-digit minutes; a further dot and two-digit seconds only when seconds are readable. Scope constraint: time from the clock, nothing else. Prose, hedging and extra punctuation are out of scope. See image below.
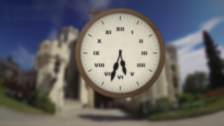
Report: 5.33
